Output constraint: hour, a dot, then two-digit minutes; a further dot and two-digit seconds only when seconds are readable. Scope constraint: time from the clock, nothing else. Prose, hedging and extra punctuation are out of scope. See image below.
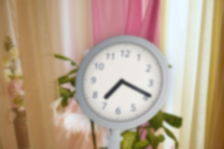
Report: 7.19
